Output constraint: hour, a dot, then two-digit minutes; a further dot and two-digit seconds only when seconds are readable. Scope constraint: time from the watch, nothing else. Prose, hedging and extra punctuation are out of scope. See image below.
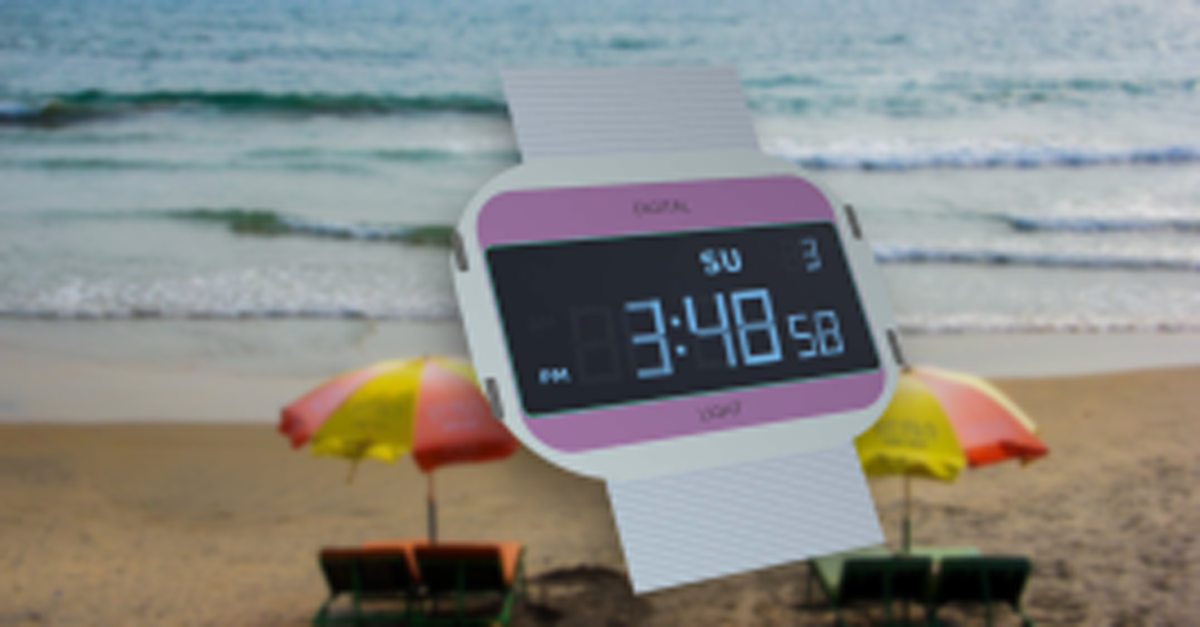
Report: 3.48.58
